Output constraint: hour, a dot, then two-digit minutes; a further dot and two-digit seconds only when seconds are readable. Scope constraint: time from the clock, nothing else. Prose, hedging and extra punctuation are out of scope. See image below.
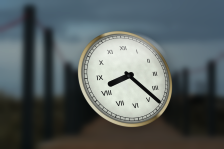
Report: 8.23
